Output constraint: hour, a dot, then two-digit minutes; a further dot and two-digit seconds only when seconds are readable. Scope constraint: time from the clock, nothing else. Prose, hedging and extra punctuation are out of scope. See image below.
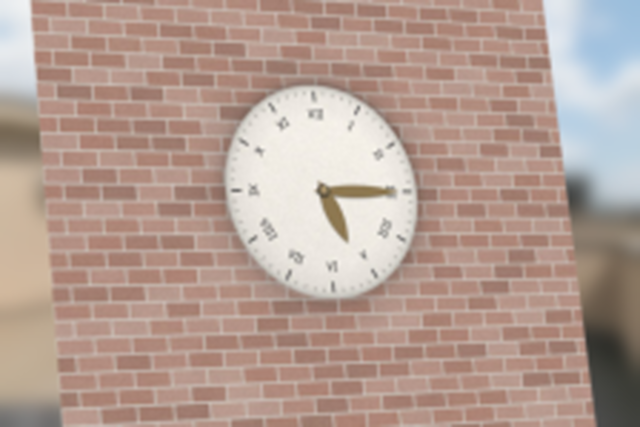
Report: 5.15
